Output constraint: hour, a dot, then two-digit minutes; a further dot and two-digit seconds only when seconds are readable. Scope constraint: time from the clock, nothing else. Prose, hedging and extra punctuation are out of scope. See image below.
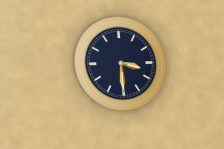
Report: 3.30
